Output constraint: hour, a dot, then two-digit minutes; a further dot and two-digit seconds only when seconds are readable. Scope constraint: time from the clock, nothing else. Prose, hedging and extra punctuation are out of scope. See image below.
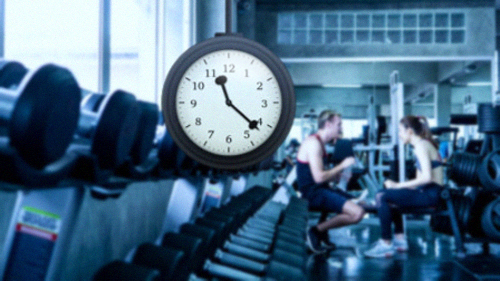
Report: 11.22
